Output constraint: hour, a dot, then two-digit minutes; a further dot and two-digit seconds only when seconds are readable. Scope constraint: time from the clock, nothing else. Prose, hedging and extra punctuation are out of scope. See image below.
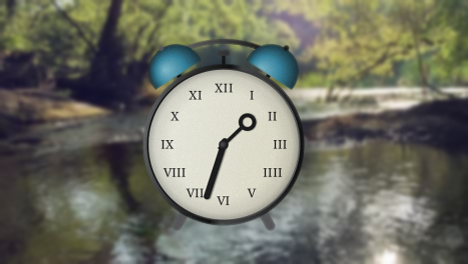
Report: 1.33
